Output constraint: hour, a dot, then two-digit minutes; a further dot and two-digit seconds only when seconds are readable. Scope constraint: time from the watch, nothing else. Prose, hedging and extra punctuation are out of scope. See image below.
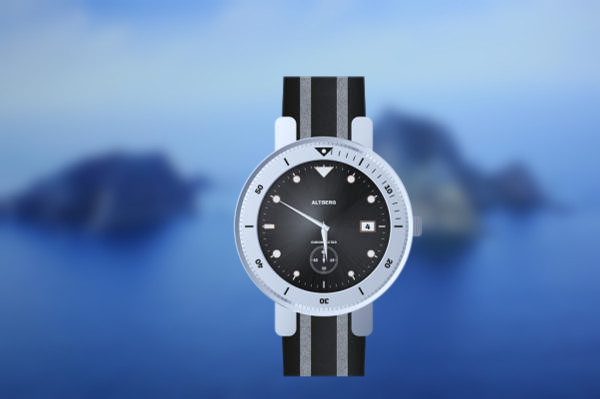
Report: 5.50
